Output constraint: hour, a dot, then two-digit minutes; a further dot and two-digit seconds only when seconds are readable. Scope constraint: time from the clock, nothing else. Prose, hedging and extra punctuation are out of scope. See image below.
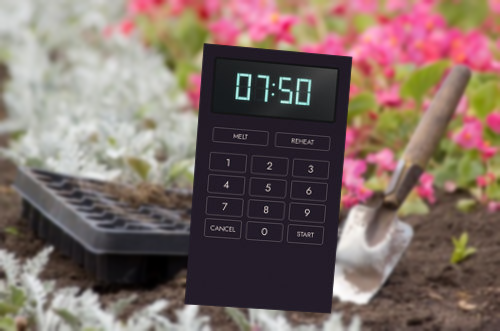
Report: 7.50
